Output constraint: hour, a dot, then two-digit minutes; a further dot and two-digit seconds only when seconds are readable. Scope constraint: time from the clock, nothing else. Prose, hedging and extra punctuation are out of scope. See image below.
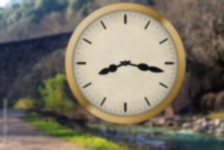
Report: 8.17
